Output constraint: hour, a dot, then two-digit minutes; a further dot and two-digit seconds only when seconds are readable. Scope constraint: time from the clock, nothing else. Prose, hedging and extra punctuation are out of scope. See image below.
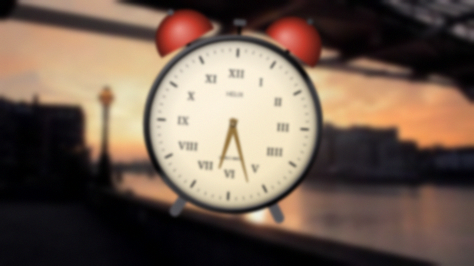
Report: 6.27
